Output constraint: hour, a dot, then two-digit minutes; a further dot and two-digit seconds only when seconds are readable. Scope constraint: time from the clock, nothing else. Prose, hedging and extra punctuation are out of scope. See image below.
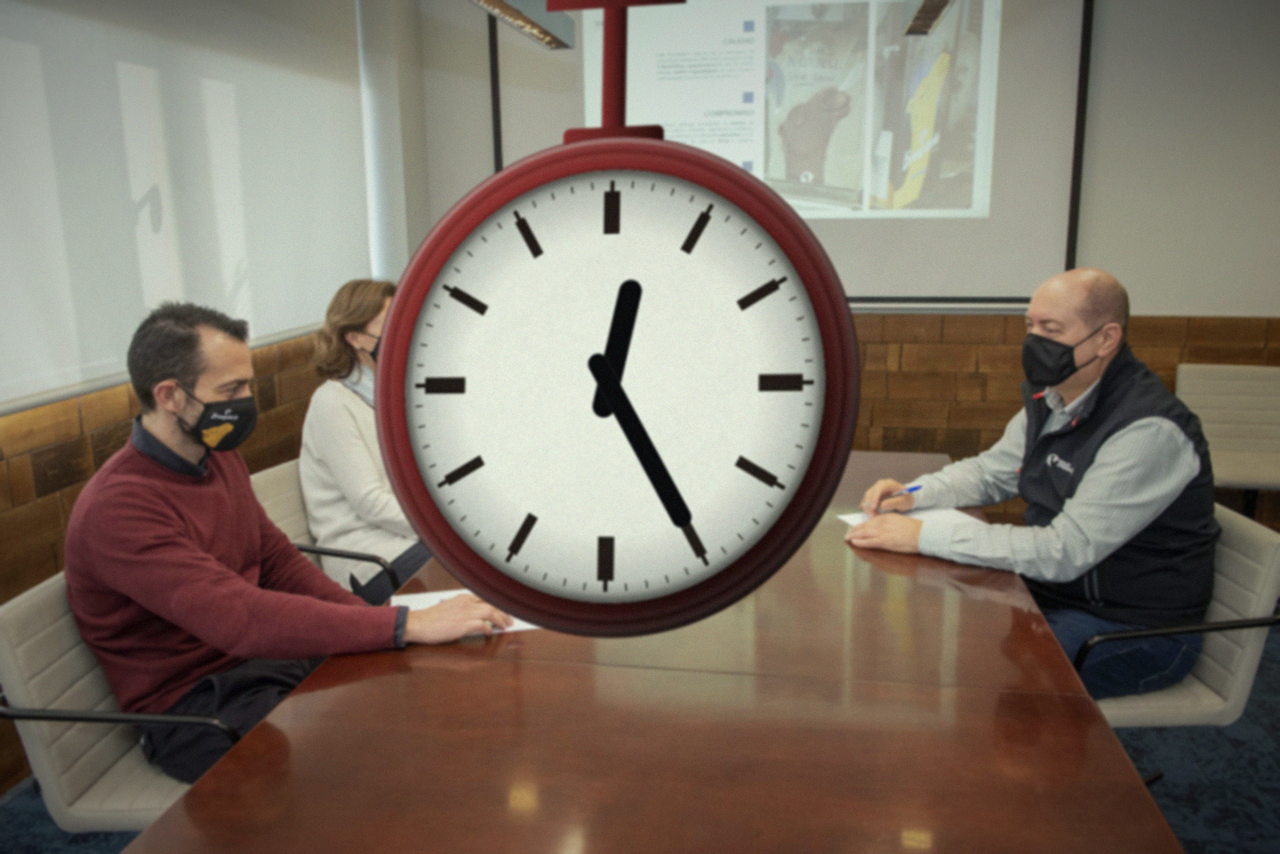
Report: 12.25
